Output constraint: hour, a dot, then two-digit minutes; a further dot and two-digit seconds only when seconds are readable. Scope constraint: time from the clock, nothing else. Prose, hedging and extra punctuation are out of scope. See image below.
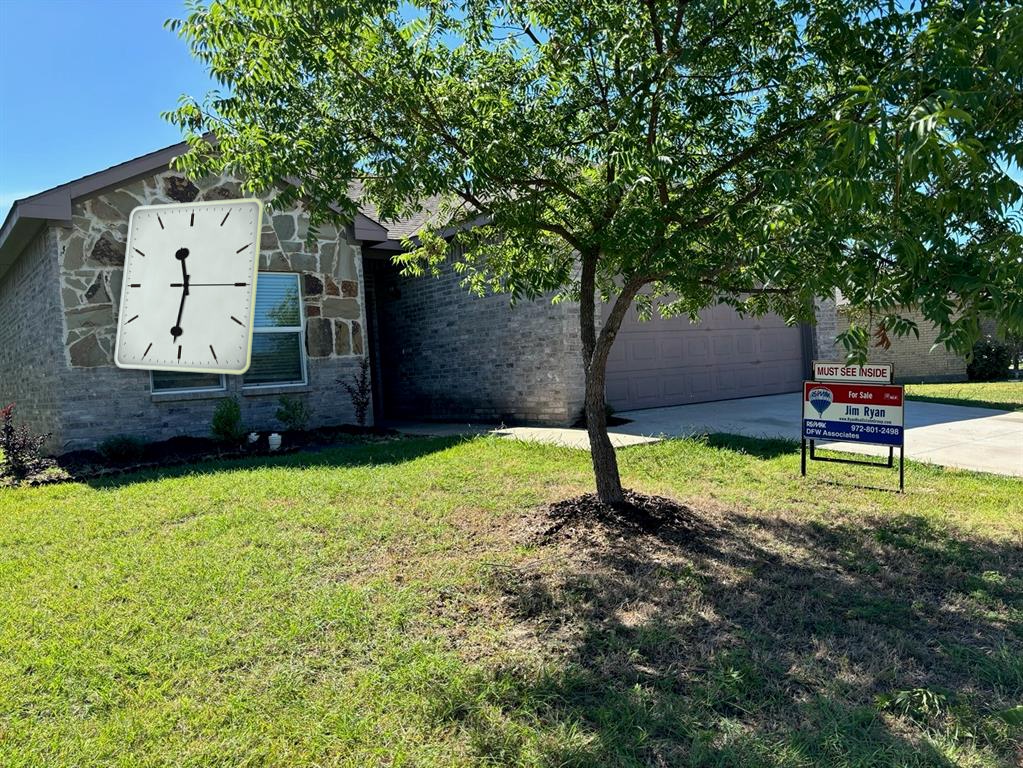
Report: 11.31.15
